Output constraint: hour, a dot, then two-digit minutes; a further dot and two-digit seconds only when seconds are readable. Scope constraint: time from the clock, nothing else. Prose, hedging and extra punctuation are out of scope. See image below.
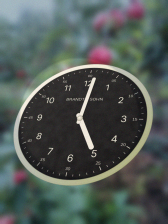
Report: 5.01
